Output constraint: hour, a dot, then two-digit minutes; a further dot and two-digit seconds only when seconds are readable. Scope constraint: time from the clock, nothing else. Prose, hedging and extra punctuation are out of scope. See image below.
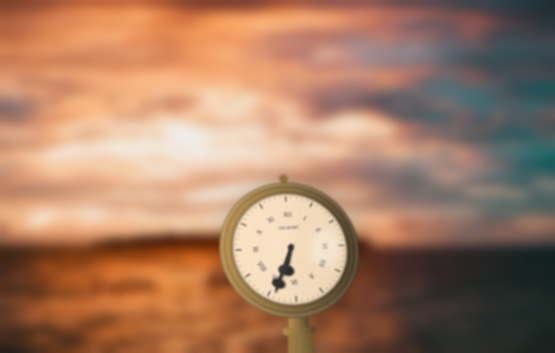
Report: 6.34
